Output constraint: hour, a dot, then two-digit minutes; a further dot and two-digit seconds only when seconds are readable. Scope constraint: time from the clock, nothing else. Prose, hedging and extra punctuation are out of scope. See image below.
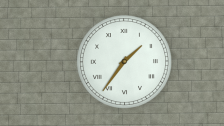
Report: 1.36
